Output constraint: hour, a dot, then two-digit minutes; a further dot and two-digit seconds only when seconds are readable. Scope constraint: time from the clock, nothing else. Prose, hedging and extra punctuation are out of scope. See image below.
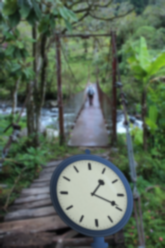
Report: 1.19
